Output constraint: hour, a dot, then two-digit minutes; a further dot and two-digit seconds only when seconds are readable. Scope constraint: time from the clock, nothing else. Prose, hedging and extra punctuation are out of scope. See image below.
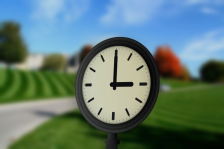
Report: 3.00
